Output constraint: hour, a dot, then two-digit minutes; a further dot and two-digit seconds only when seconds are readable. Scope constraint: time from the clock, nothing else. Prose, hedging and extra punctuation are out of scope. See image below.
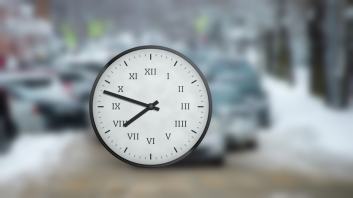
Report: 7.48
